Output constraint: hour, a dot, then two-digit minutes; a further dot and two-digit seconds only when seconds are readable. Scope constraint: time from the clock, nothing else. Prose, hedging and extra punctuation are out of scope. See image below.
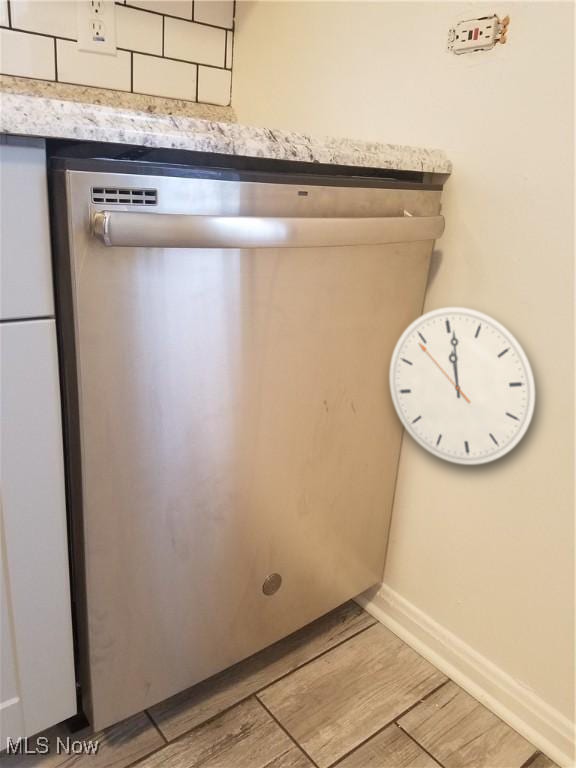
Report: 12.00.54
